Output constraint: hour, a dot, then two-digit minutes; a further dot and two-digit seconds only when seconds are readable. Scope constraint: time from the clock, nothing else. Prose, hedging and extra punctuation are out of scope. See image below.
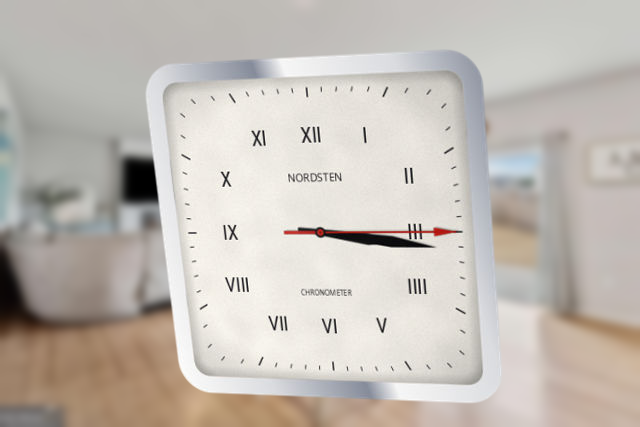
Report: 3.16.15
